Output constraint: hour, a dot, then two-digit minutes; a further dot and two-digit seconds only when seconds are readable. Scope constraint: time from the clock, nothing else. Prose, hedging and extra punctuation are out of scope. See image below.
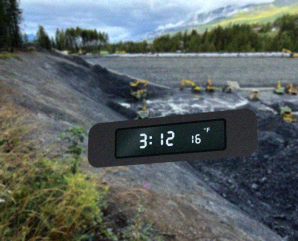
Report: 3.12
